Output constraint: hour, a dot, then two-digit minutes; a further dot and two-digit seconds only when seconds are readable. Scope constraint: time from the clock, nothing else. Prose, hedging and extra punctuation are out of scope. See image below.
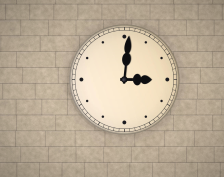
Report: 3.01
